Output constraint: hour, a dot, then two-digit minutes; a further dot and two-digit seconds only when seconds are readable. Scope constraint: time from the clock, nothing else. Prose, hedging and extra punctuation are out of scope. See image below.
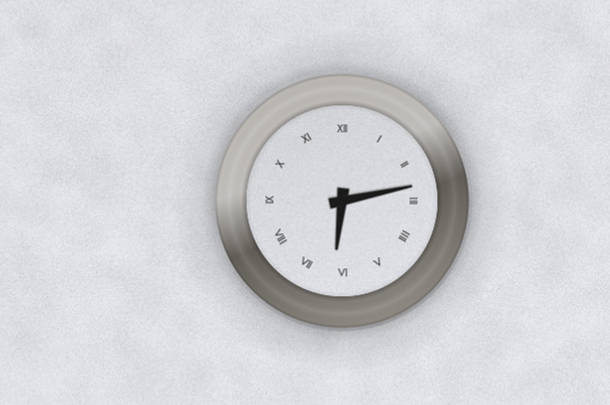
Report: 6.13
